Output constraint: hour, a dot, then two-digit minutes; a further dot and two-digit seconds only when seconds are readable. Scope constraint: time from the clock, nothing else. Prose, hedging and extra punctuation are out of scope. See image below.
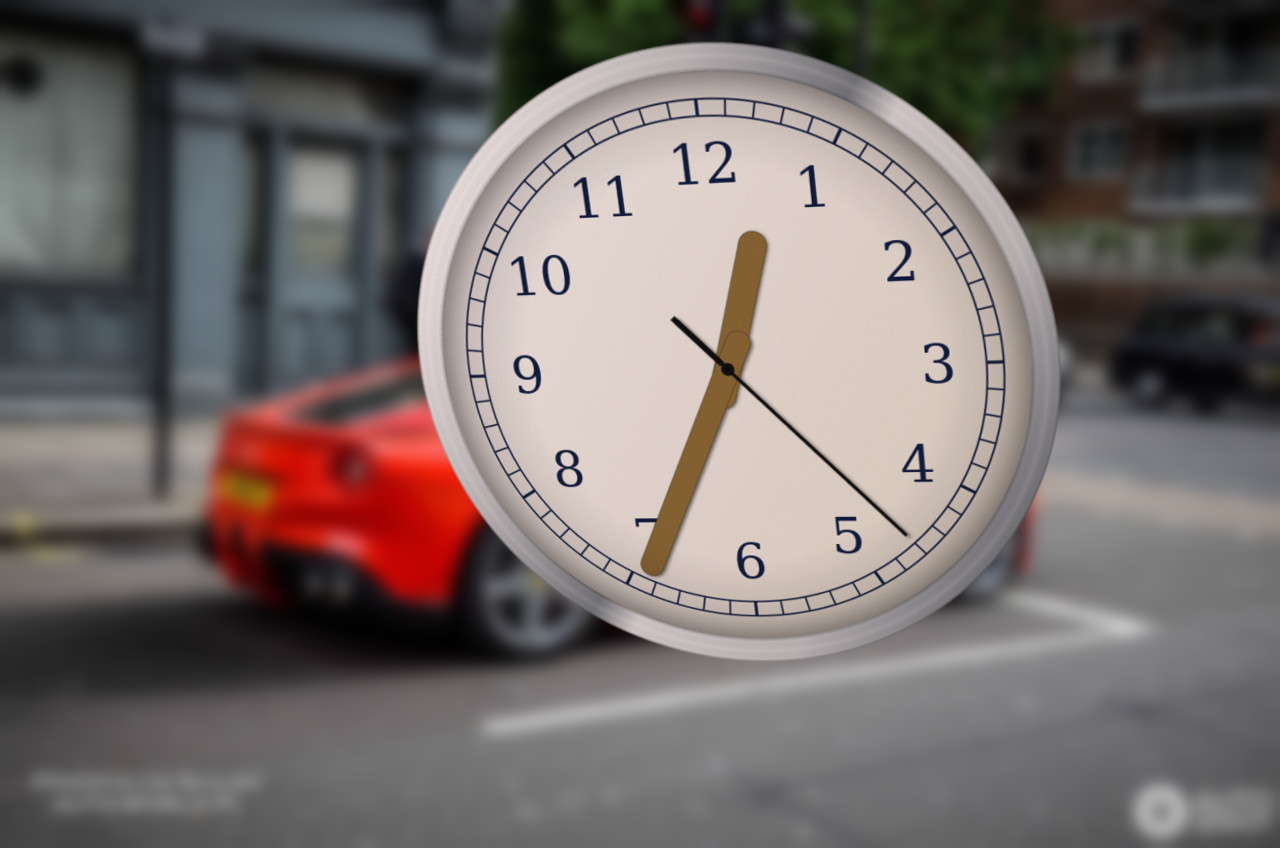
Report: 12.34.23
